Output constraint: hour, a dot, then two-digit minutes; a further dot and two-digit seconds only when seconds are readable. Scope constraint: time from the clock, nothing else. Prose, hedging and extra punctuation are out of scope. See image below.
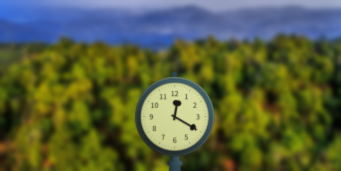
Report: 12.20
